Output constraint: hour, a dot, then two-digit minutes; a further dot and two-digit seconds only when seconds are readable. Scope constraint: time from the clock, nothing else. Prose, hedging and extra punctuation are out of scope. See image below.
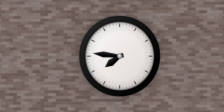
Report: 7.46
